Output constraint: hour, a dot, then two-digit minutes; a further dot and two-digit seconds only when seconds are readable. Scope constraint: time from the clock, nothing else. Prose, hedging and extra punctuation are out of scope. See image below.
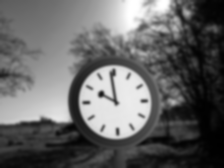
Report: 9.59
